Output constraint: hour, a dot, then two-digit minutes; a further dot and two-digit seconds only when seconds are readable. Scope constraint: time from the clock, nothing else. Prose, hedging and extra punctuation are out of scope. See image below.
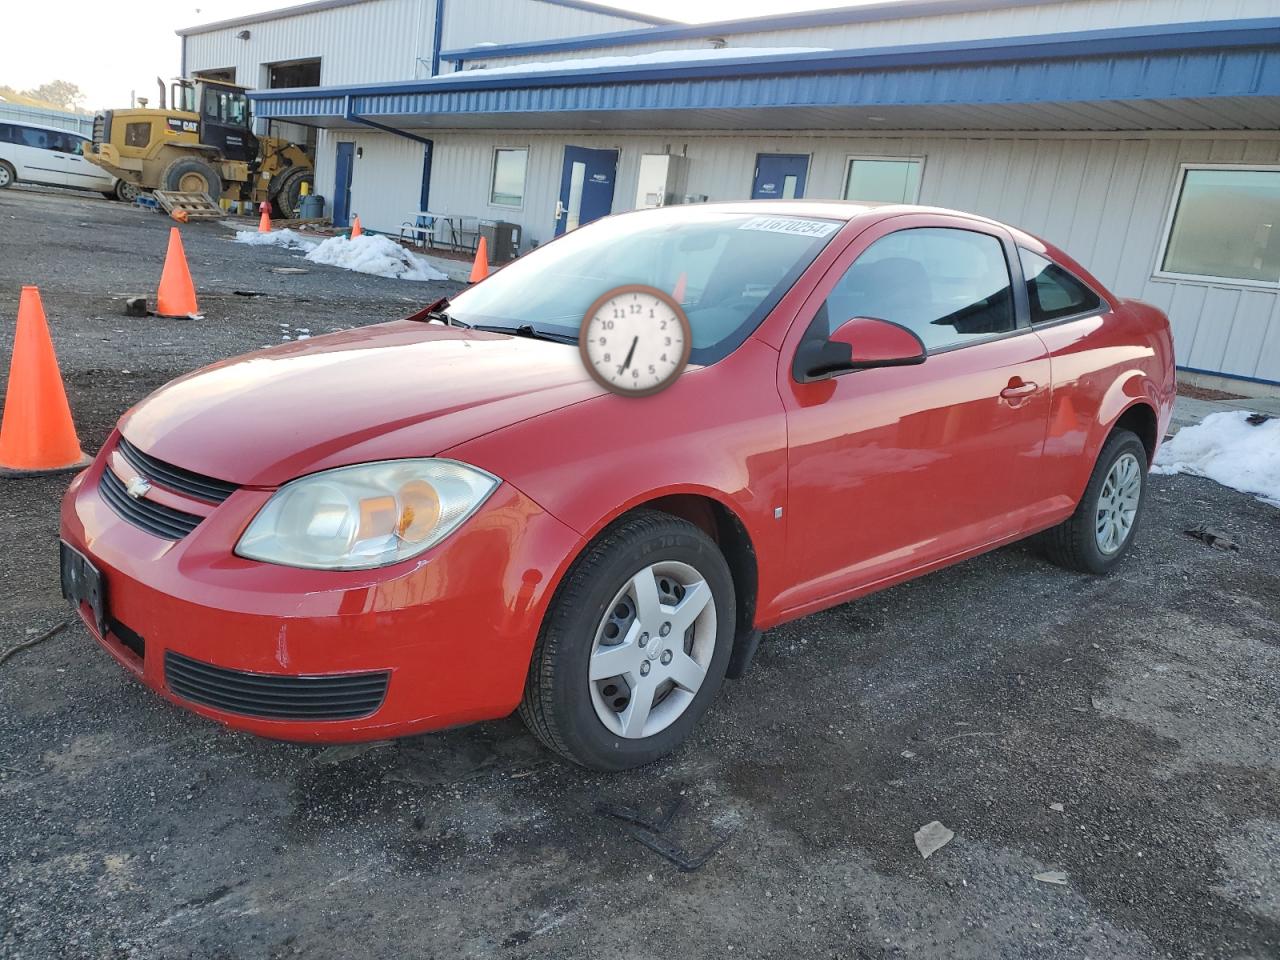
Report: 6.34
